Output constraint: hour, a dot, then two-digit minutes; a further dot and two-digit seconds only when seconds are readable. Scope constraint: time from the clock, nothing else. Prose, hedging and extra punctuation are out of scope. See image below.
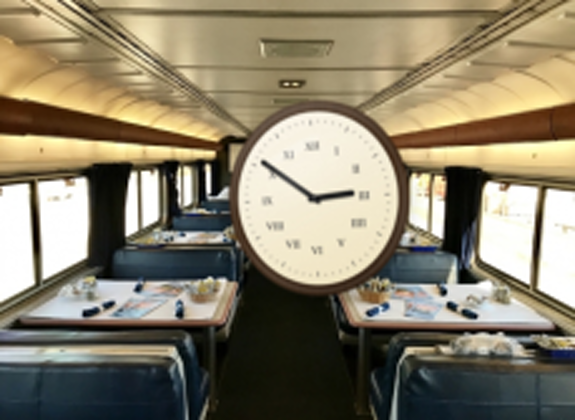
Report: 2.51
